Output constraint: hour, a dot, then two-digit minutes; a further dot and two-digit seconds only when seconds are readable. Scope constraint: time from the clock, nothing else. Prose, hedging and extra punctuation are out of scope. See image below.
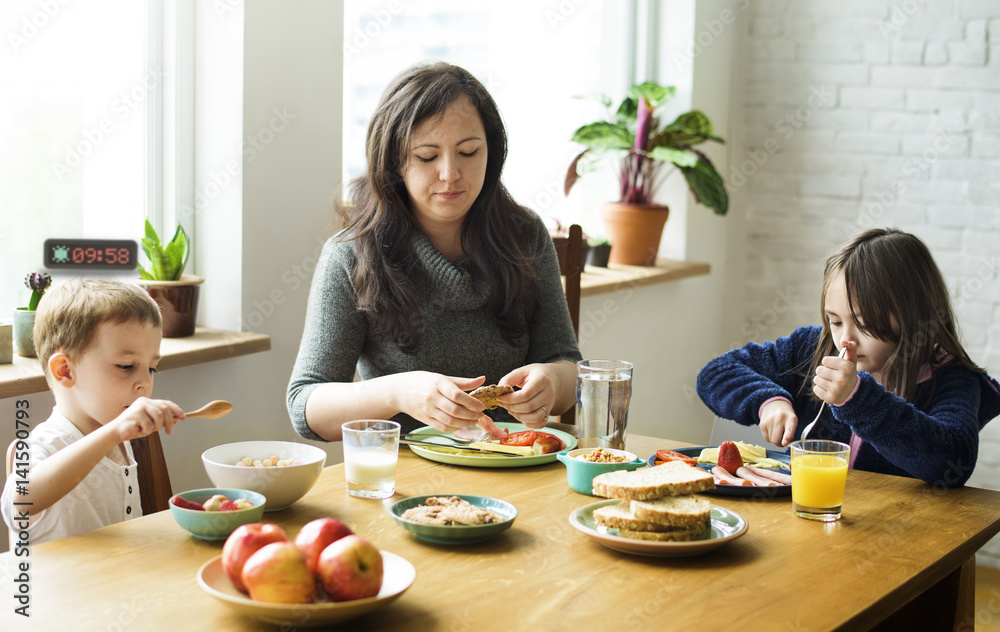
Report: 9.58
